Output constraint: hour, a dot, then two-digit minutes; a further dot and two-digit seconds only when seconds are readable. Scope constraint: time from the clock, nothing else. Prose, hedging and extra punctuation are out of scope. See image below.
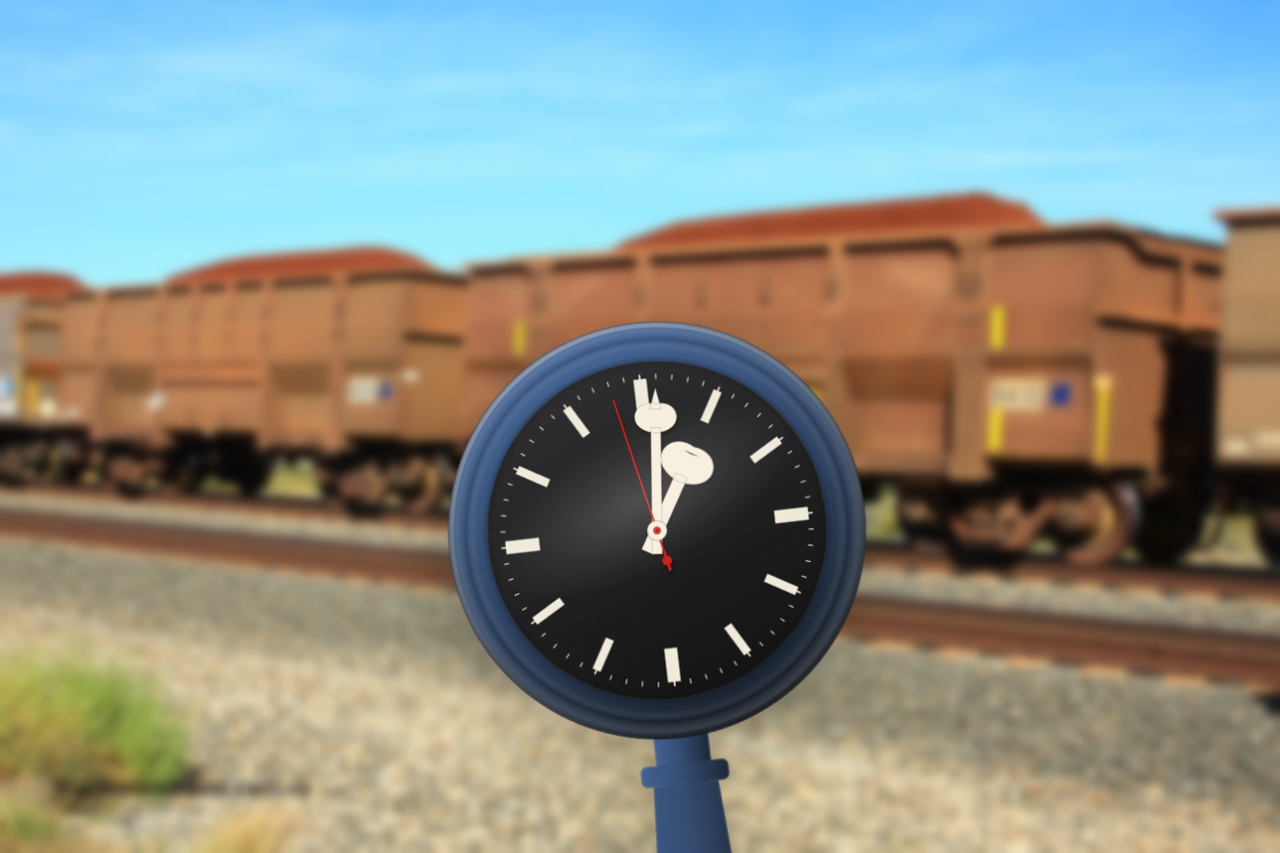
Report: 1.00.58
